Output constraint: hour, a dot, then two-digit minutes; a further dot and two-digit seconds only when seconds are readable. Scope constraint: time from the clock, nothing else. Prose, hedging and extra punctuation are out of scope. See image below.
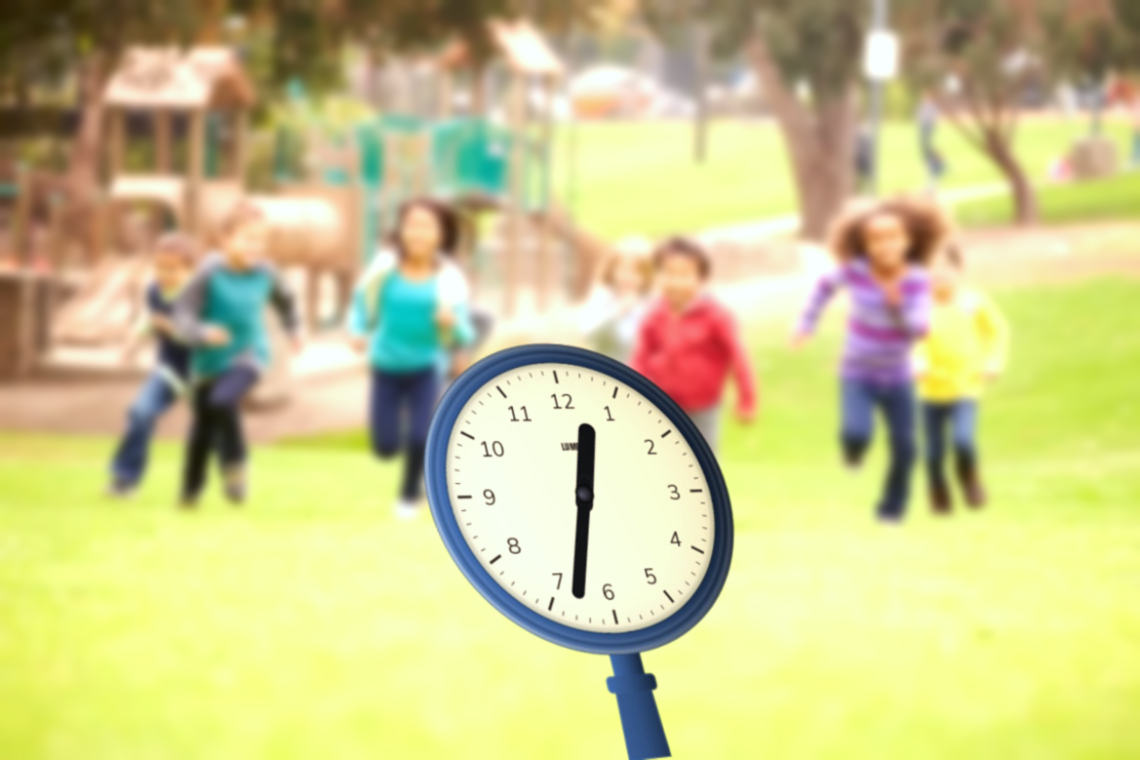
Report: 12.33
